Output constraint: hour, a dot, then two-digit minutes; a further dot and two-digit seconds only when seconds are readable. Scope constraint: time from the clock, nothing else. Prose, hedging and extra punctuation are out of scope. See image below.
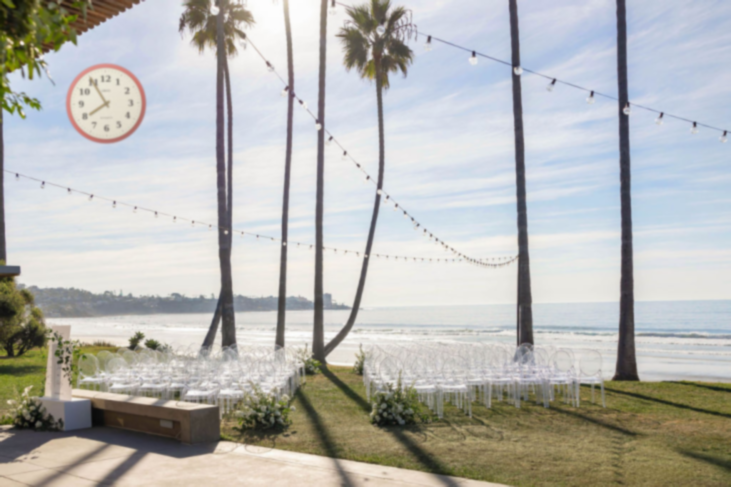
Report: 7.55
